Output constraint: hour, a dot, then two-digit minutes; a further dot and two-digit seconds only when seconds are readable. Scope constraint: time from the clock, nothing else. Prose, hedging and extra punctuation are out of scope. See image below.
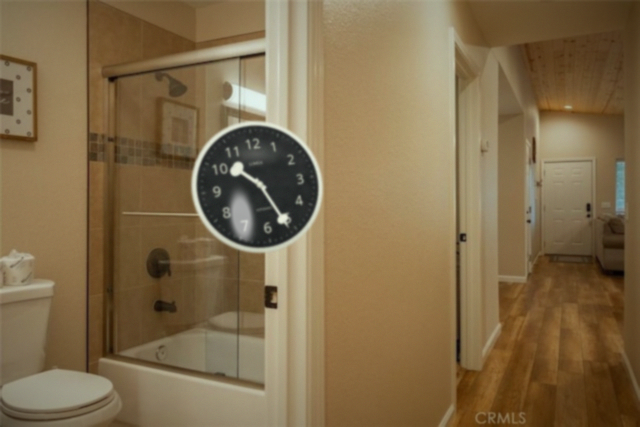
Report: 10.26
